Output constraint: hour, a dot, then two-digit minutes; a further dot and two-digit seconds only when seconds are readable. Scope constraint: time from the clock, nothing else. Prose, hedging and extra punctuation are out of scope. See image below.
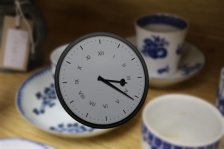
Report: 3.21
